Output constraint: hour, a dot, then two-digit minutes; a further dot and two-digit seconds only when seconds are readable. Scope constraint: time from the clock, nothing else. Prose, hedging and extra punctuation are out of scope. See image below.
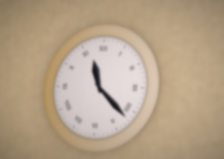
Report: 11.22
